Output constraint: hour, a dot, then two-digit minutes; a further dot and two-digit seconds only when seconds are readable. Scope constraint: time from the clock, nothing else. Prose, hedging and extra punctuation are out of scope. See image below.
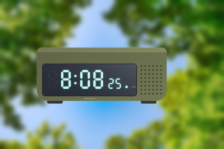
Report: 8.08.25
